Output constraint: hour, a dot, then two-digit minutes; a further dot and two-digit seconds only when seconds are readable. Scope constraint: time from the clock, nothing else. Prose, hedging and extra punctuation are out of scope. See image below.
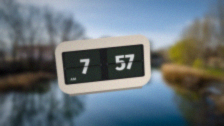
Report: 7.57
